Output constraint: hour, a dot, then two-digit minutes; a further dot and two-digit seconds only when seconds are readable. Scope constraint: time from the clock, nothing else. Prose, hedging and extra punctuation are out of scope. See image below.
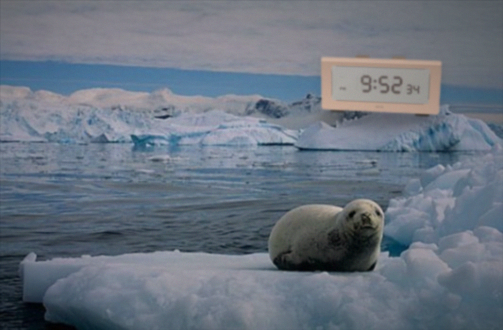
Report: 9.52
